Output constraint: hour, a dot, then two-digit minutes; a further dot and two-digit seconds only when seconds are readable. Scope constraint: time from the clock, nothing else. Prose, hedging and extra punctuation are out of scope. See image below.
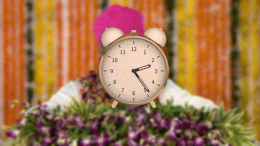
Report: 2.24
